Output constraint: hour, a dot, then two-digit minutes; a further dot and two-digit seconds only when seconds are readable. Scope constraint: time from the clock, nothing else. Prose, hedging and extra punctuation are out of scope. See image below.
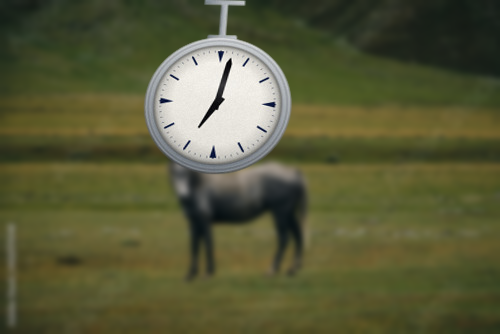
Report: 7.02
